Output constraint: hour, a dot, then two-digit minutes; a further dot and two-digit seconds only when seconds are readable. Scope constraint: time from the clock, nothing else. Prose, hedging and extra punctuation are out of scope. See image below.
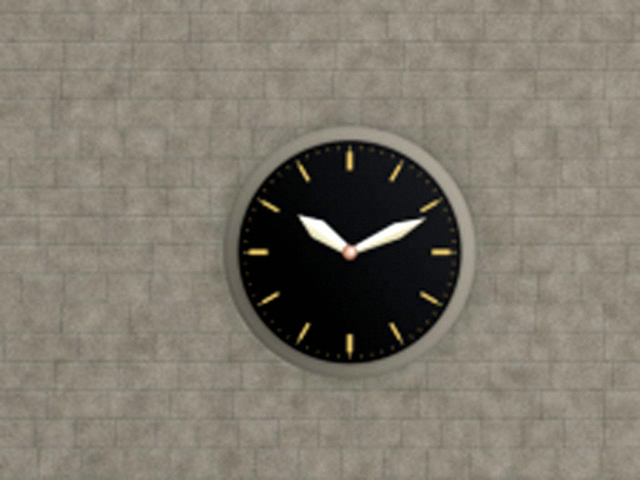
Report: 10.11
